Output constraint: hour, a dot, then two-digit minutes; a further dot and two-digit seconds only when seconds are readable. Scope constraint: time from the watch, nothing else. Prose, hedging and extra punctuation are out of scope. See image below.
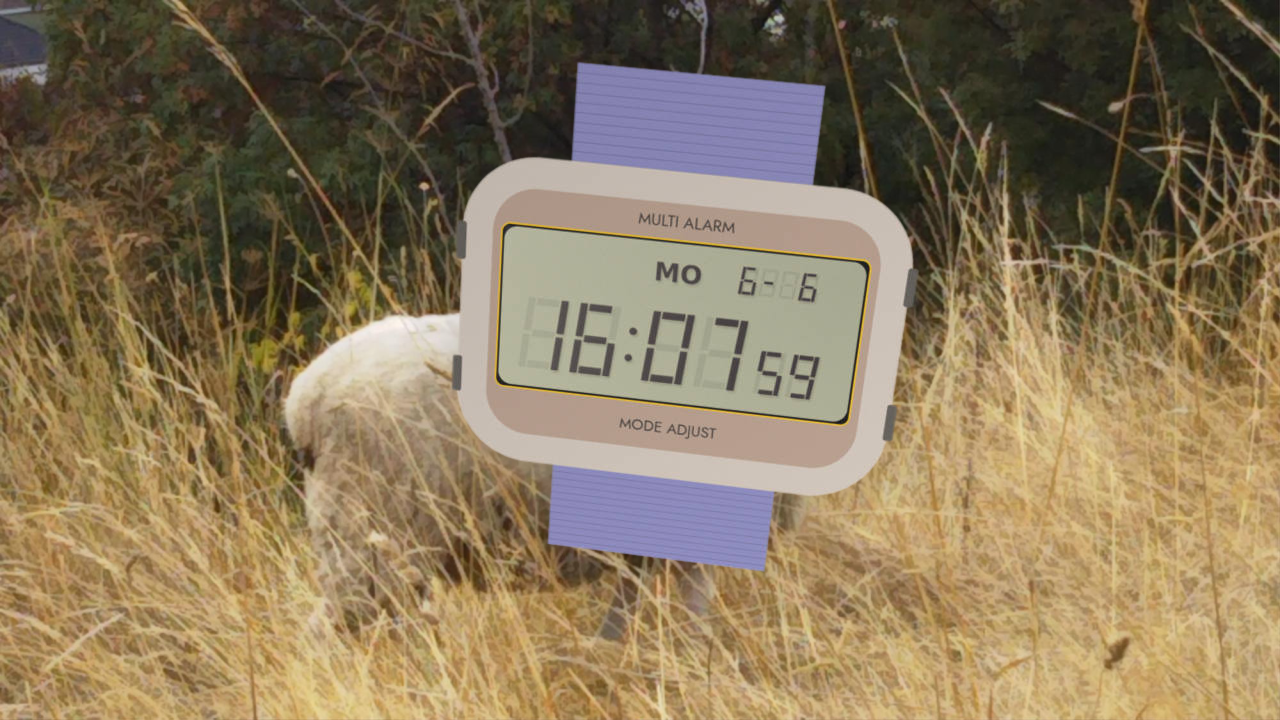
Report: 16.07.59
